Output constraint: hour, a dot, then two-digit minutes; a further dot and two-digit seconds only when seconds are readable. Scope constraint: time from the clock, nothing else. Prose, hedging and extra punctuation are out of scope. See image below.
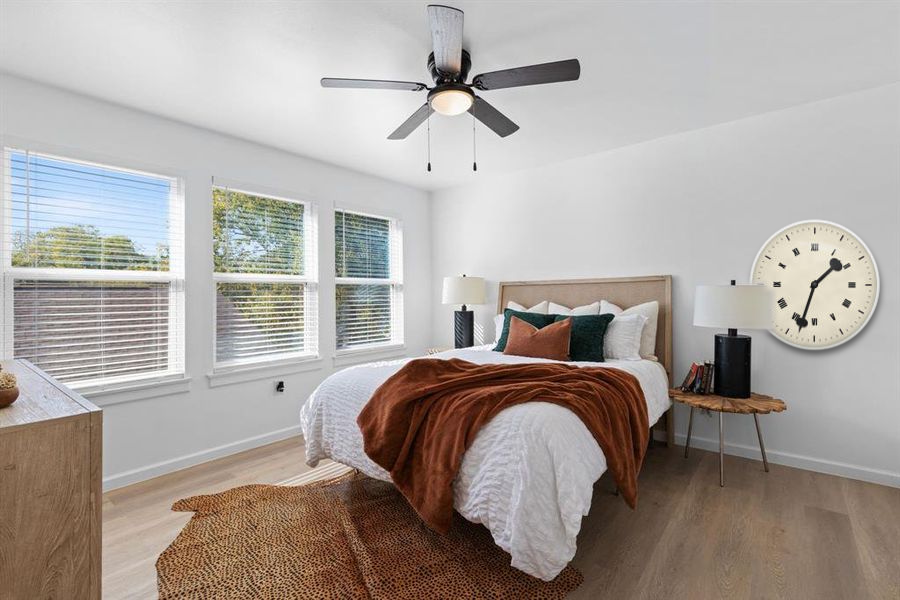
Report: 1.33
